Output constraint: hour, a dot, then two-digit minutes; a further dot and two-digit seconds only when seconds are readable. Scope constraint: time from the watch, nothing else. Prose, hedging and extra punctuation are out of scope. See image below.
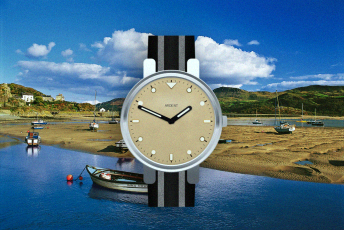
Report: 1.49
